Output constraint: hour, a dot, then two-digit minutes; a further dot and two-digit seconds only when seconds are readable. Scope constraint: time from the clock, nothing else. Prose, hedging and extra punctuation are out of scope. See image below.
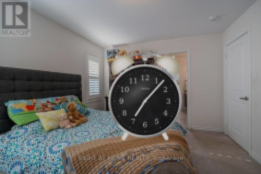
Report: 7.07
